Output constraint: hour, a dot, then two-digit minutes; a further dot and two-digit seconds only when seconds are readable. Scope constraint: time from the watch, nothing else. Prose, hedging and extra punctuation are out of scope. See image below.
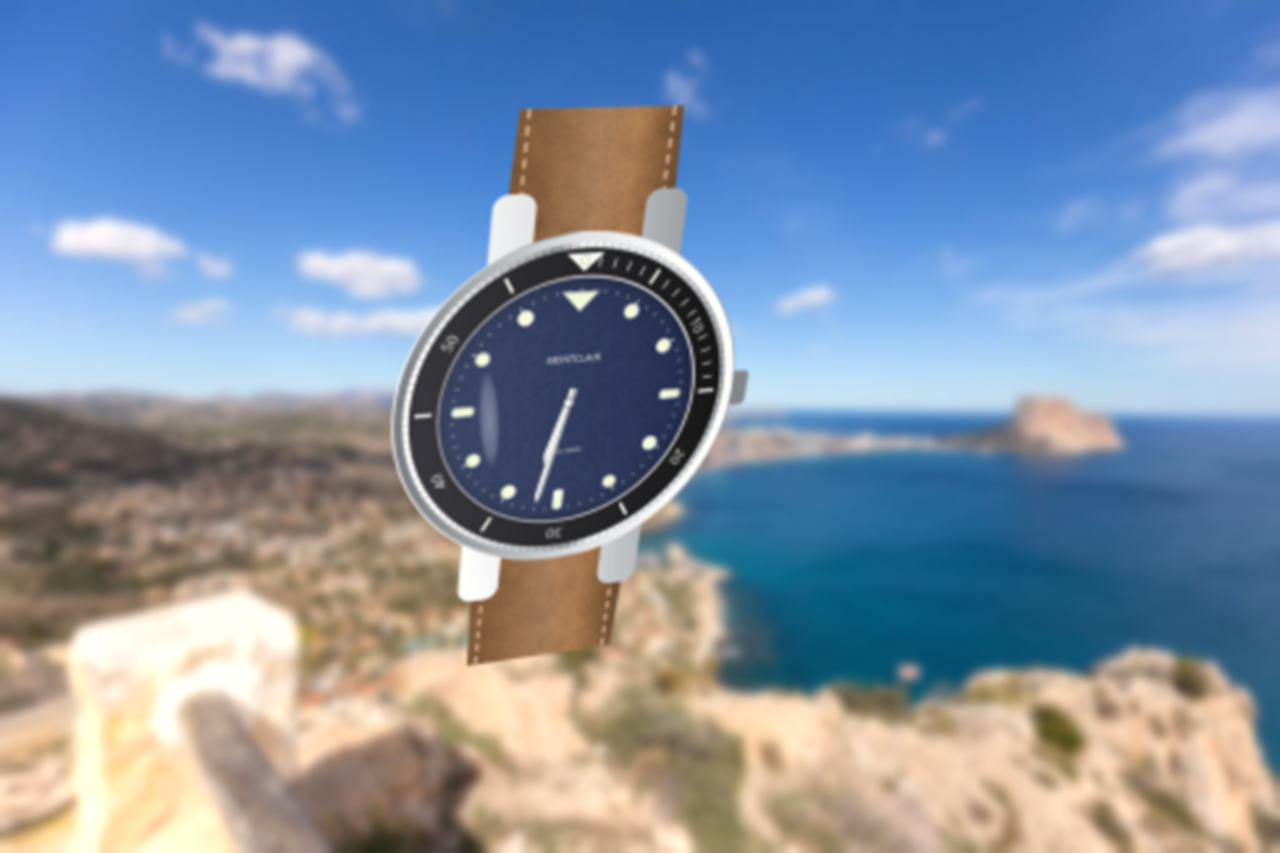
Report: 6.32
